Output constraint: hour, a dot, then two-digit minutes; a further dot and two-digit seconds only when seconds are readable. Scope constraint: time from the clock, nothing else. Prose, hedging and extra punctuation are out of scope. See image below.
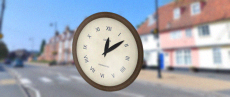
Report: 12.08
